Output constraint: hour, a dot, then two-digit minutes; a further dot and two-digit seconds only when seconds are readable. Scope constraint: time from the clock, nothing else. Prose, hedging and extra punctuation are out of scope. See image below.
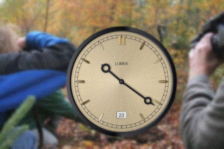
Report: 10.21
